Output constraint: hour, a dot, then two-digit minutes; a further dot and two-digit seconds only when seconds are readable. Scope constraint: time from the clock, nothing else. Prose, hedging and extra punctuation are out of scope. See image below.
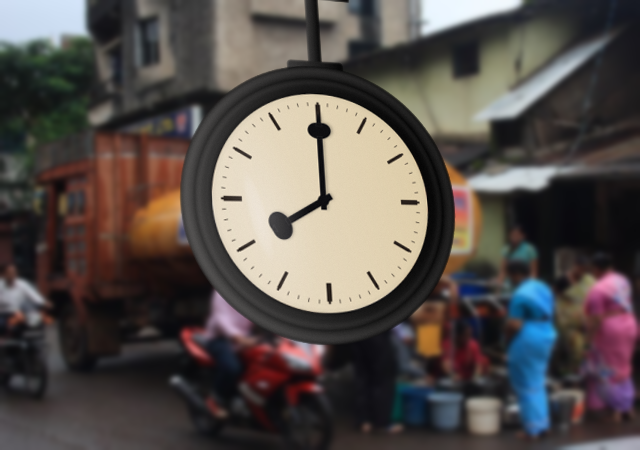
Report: 8.00
